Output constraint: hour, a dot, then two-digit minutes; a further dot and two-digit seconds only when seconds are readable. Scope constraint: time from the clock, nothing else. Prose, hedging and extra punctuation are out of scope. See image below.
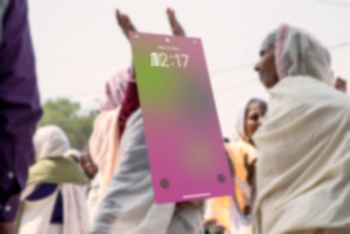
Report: 12.17
